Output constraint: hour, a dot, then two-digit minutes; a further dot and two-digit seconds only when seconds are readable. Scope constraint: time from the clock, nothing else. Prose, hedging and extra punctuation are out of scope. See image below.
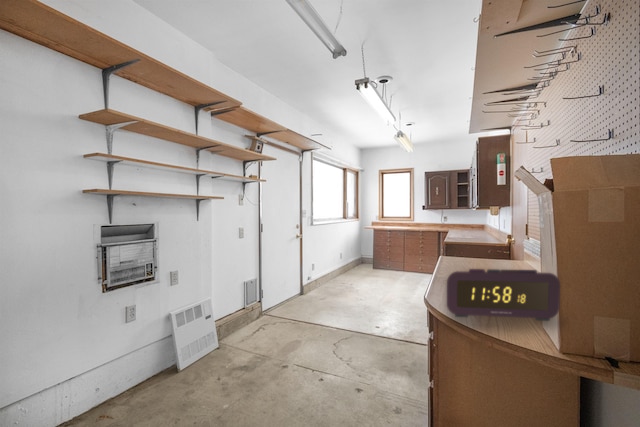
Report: 11.58
